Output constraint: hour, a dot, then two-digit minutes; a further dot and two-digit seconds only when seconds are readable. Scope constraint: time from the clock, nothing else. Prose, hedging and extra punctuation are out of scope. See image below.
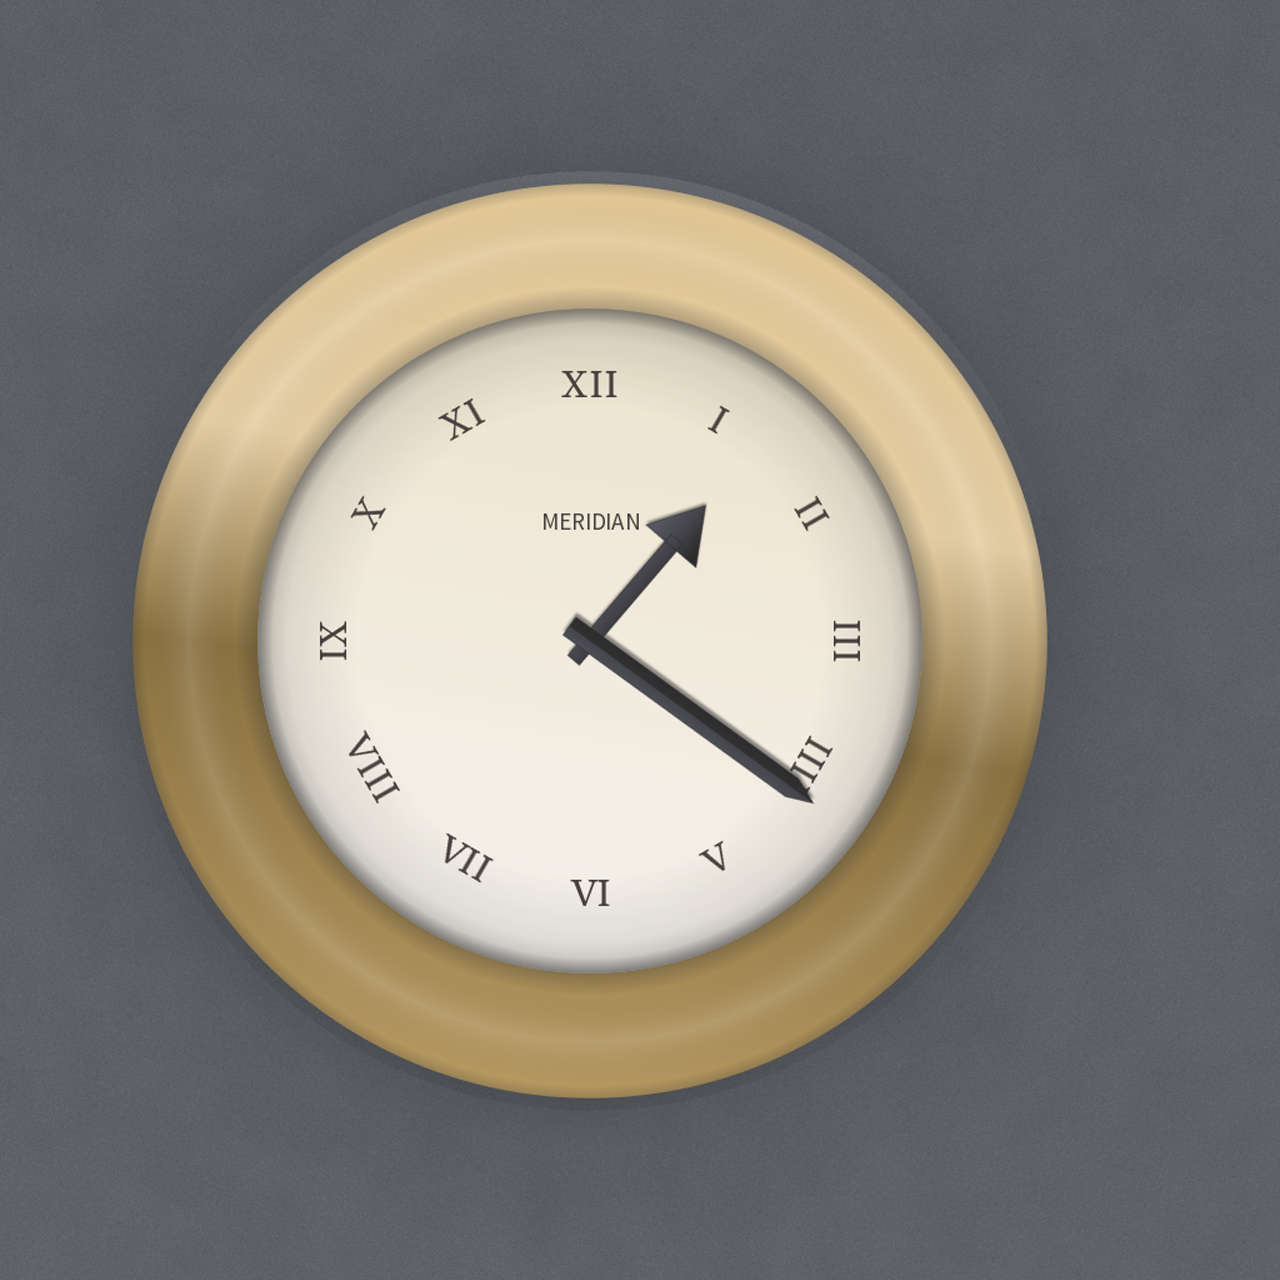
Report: 1.21
